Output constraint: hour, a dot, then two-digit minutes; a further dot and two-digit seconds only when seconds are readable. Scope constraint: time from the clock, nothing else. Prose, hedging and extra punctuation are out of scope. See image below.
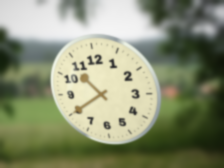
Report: 10.40
